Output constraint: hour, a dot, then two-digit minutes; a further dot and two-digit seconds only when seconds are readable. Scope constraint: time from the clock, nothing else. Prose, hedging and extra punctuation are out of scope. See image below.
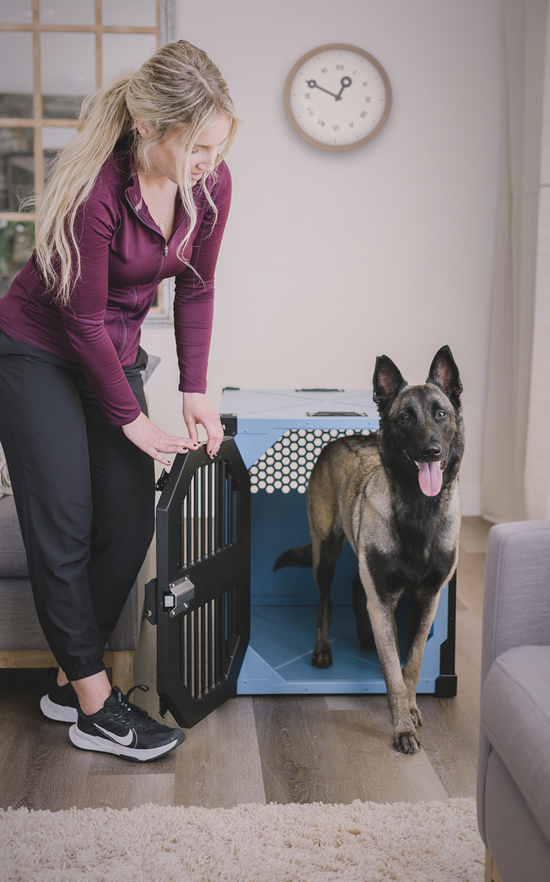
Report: 12.49
